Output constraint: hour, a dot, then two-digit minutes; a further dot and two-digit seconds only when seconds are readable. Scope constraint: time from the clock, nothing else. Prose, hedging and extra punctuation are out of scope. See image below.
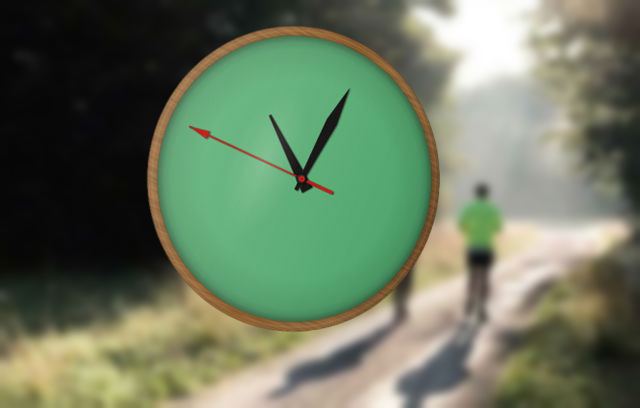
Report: 11.04.49
